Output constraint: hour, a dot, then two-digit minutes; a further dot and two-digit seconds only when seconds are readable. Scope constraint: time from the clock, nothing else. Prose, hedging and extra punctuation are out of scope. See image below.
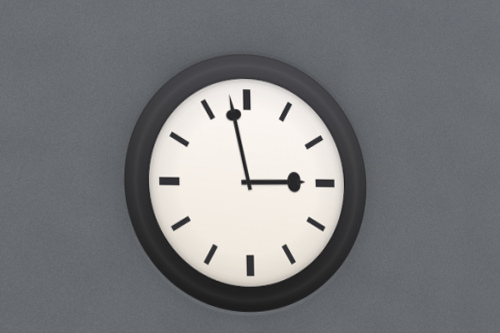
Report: 2.58
